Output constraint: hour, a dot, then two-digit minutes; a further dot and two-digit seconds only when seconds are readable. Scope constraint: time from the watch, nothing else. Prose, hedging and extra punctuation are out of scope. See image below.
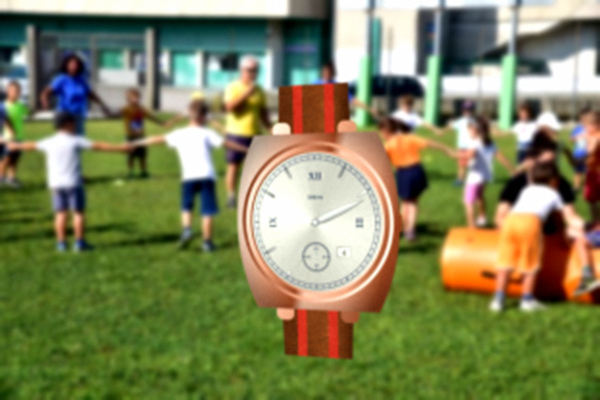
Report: 2.11
